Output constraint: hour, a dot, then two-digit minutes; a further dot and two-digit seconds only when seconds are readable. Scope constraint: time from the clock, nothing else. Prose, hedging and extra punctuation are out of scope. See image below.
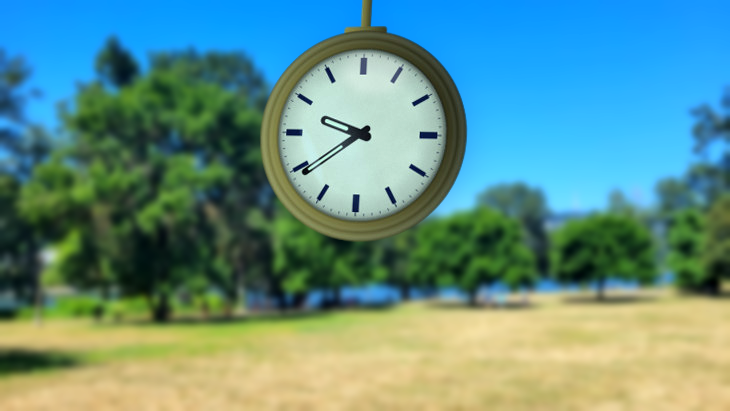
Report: 9.39
